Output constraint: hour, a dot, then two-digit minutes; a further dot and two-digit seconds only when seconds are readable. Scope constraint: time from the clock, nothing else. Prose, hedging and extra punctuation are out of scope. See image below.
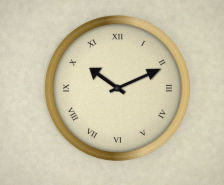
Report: 10.11
